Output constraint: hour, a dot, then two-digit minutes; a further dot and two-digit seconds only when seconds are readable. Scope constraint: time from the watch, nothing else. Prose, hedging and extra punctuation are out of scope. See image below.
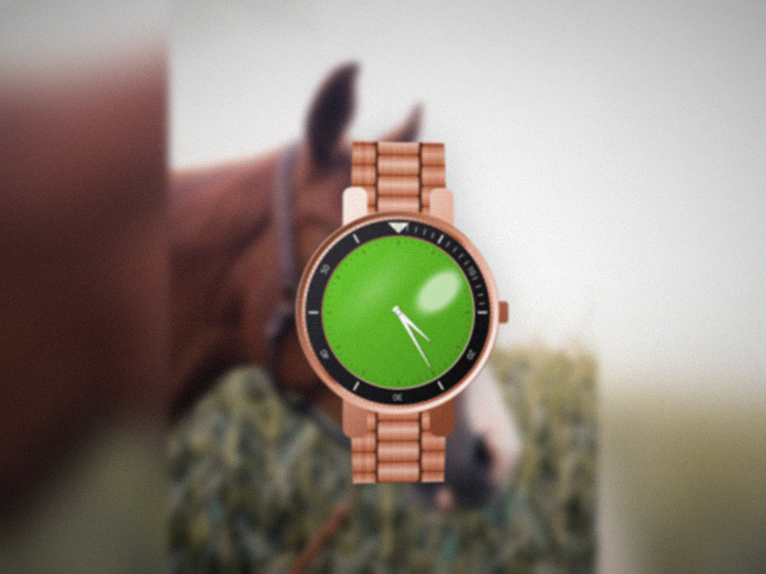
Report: 4.25
